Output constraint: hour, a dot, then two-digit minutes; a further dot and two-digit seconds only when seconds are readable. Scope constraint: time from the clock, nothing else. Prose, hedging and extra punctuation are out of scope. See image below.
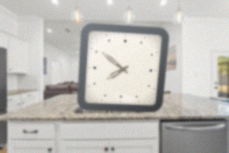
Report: 7.51
